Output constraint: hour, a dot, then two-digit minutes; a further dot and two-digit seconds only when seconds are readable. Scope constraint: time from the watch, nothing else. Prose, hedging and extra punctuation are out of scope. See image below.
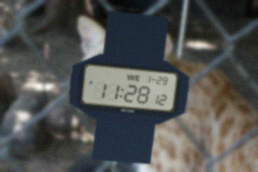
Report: 11.28.12
